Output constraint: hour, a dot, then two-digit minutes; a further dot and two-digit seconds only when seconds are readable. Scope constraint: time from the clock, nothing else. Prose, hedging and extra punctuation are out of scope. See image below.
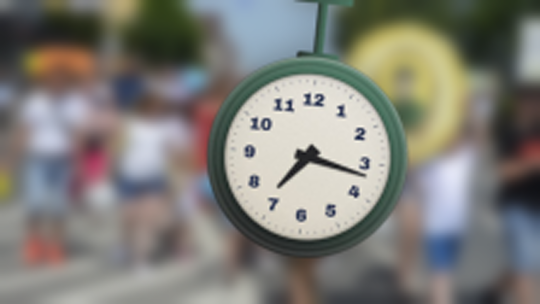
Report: 7.17
